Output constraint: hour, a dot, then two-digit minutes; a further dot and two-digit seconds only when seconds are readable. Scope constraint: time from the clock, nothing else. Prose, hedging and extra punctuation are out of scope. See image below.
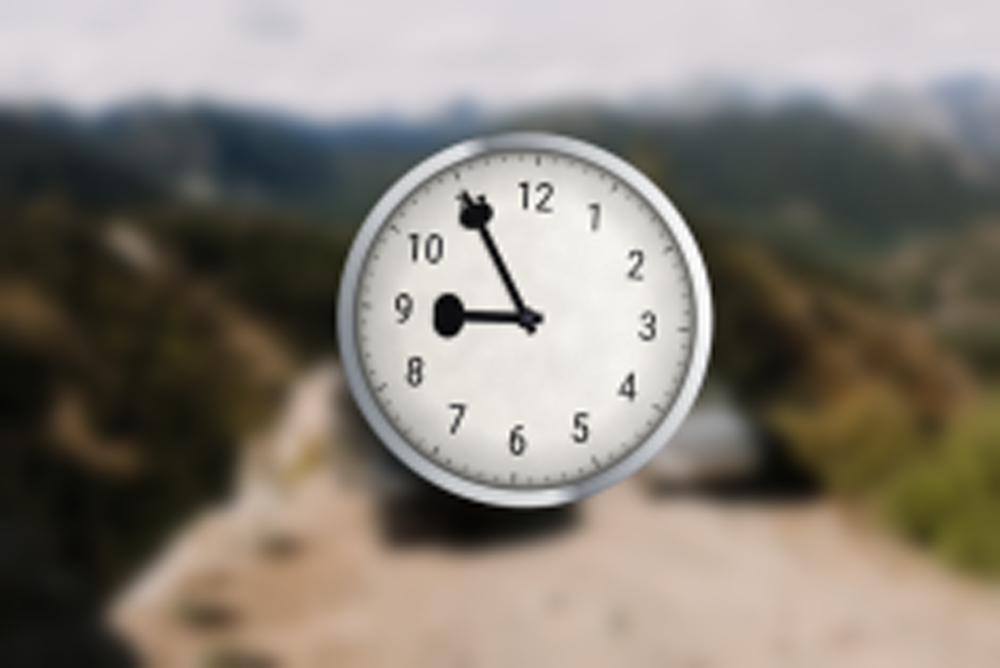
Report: 8.55
